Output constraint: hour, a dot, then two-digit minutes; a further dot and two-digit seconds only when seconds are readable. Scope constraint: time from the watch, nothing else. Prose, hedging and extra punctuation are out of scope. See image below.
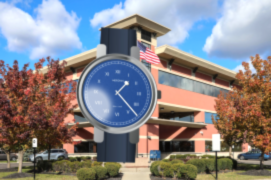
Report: 1.23
